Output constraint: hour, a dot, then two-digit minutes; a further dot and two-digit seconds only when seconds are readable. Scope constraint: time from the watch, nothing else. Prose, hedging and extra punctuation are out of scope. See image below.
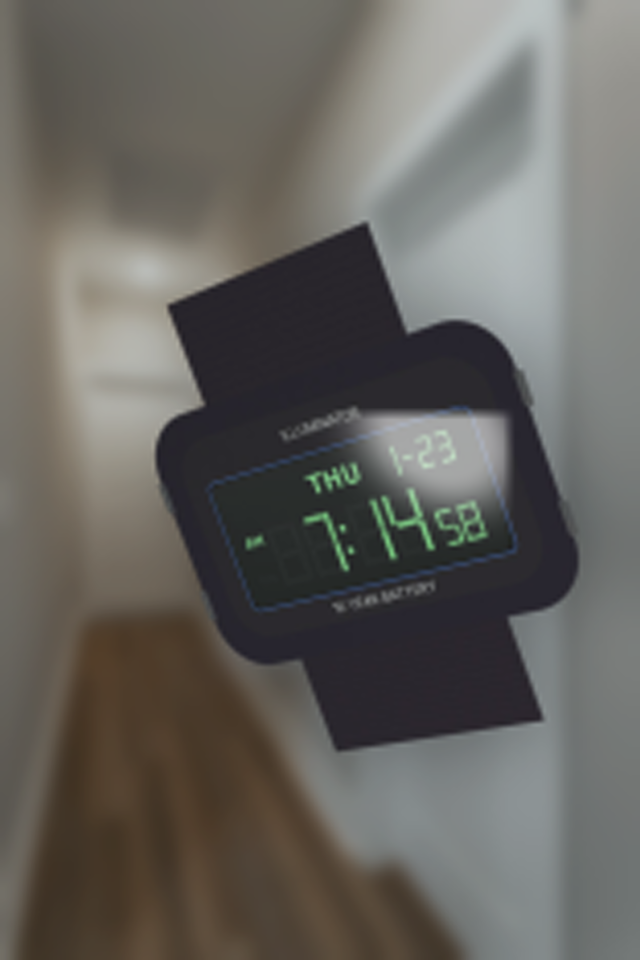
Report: 7.14.58
